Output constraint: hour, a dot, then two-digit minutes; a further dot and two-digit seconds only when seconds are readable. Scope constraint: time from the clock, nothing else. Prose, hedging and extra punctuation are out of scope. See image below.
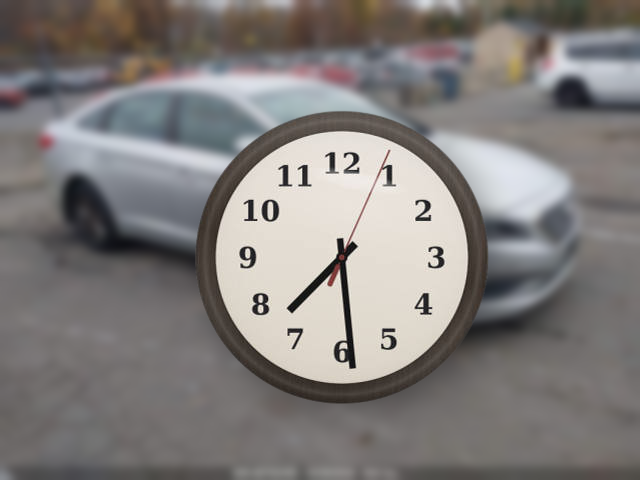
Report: 7.29.04
